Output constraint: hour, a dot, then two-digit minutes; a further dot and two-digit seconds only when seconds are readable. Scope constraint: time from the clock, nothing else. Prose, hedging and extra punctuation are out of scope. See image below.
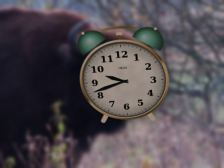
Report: 9.42
